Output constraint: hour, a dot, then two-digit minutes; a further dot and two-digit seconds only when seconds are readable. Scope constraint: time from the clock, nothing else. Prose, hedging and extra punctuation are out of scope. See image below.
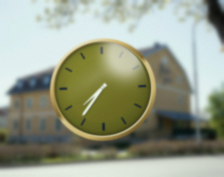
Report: 7.36
